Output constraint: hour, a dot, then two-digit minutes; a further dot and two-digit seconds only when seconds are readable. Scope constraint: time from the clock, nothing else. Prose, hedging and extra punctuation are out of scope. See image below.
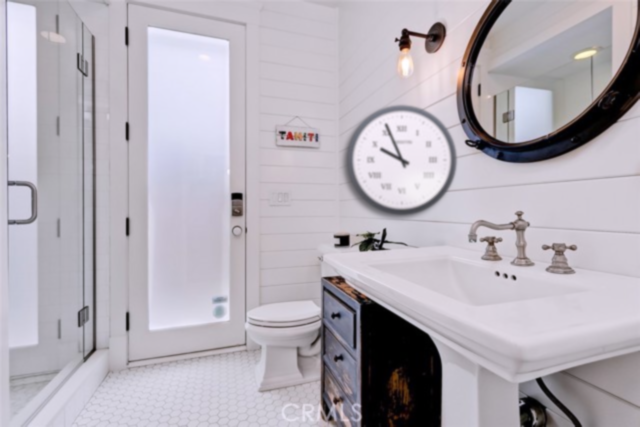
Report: 9.56
